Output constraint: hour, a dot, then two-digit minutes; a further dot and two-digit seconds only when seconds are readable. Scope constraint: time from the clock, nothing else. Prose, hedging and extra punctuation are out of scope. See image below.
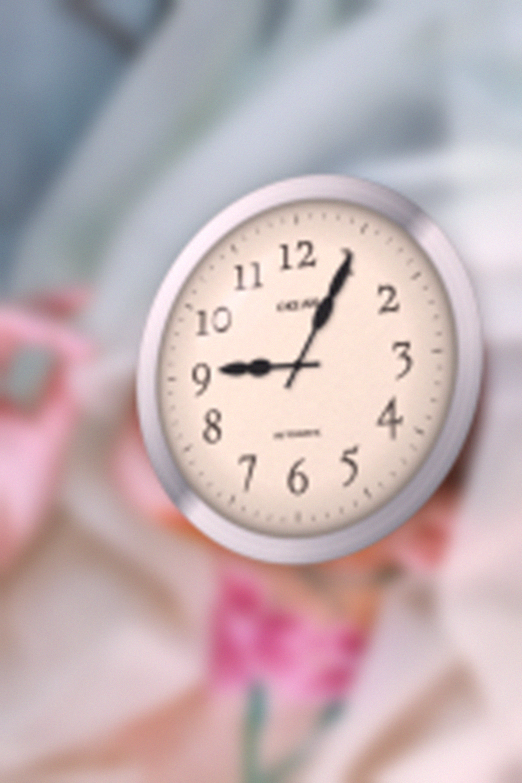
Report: 9.05
